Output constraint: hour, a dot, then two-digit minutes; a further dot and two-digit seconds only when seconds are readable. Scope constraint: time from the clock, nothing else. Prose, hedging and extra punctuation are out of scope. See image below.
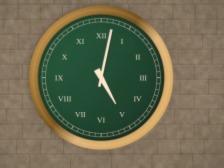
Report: 5.02
